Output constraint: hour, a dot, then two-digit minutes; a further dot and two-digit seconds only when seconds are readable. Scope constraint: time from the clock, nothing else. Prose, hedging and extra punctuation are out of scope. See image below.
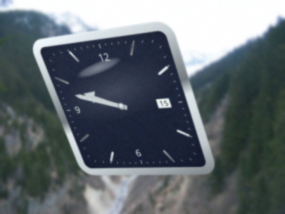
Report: 9.48
